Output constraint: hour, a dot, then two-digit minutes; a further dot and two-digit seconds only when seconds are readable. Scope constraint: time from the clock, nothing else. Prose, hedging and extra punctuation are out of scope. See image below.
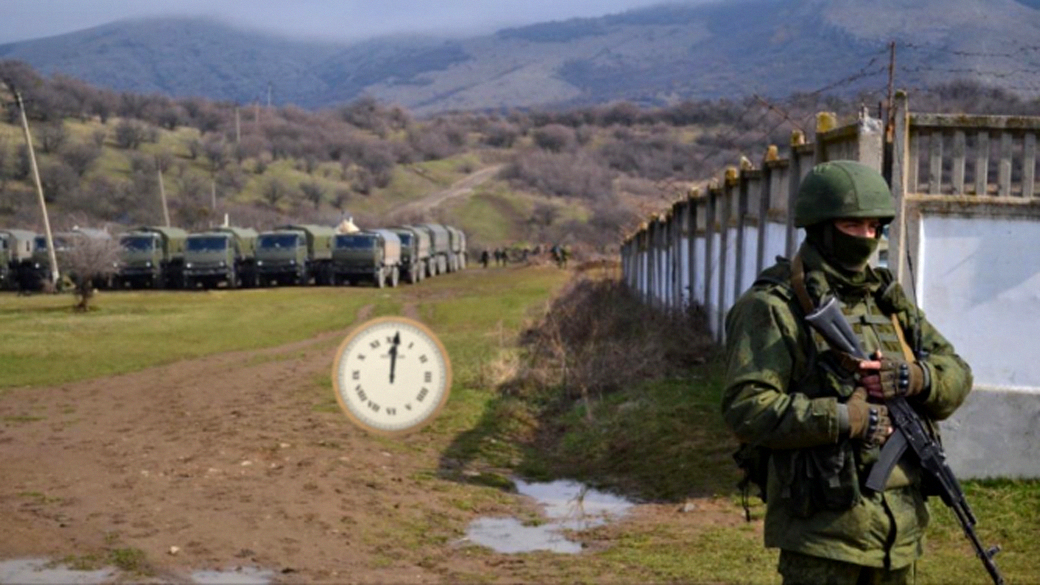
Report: 12.01
